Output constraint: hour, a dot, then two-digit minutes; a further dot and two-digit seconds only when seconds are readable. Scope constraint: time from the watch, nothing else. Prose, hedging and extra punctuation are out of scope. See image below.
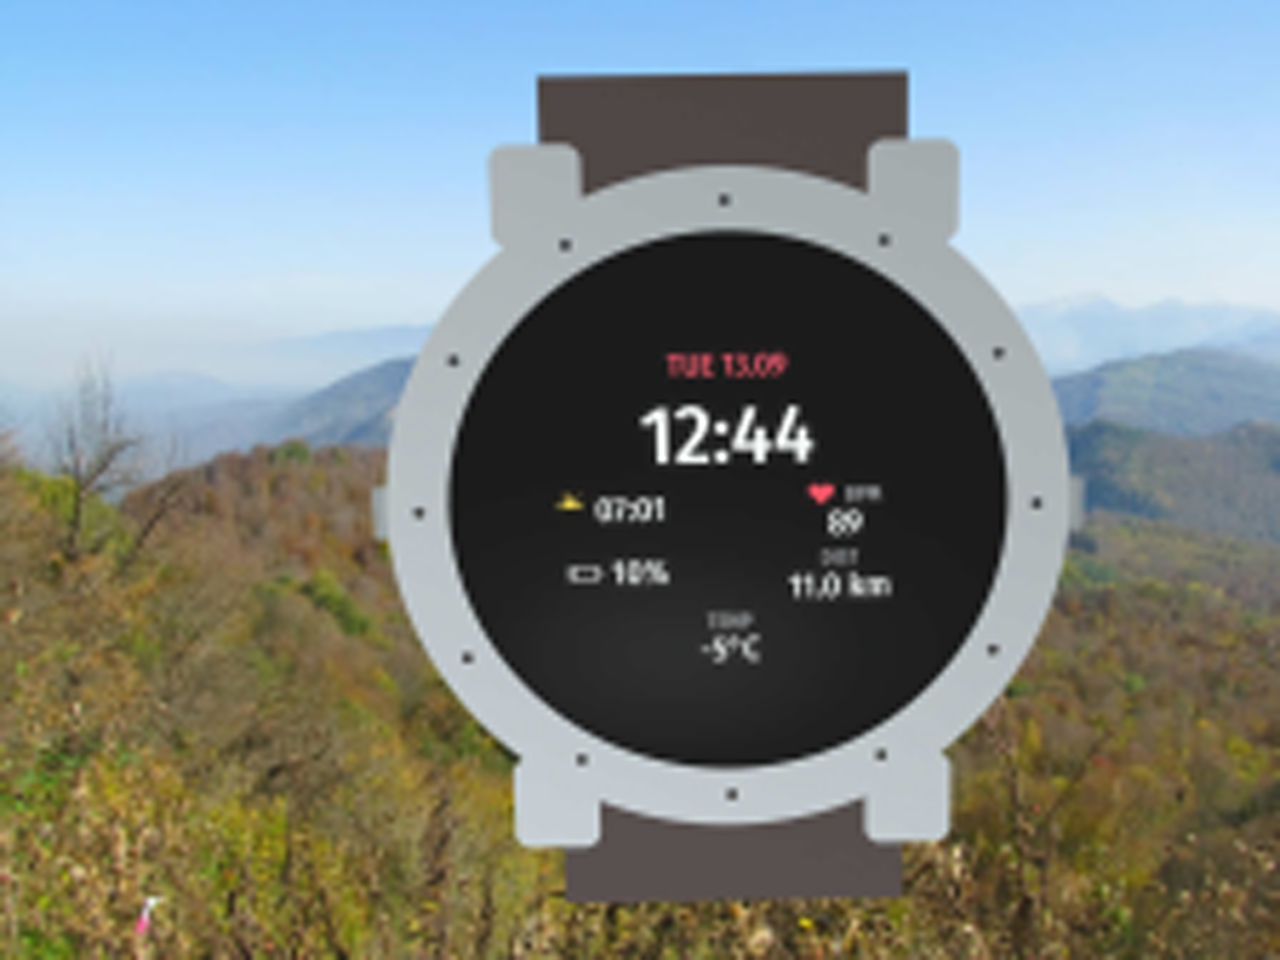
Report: 12.44
